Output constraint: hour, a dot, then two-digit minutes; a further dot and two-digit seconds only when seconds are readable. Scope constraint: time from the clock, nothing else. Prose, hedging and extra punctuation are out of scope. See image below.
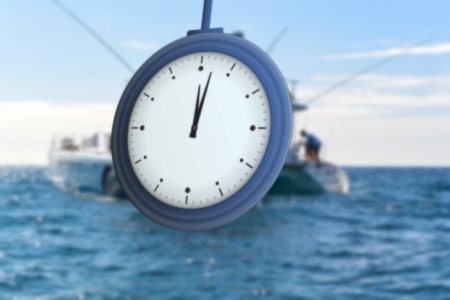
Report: 12.02
